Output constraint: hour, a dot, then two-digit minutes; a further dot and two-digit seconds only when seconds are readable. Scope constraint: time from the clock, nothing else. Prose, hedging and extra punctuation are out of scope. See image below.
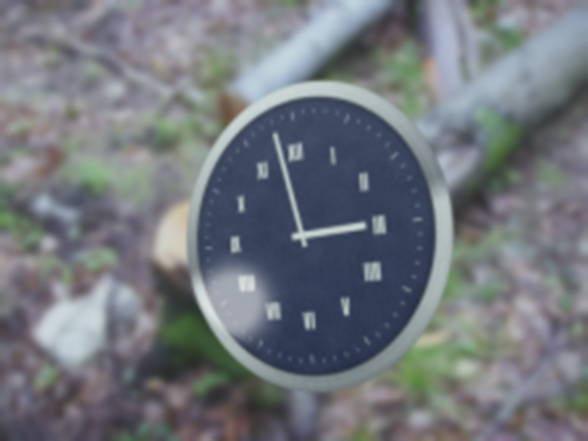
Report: 2.58
